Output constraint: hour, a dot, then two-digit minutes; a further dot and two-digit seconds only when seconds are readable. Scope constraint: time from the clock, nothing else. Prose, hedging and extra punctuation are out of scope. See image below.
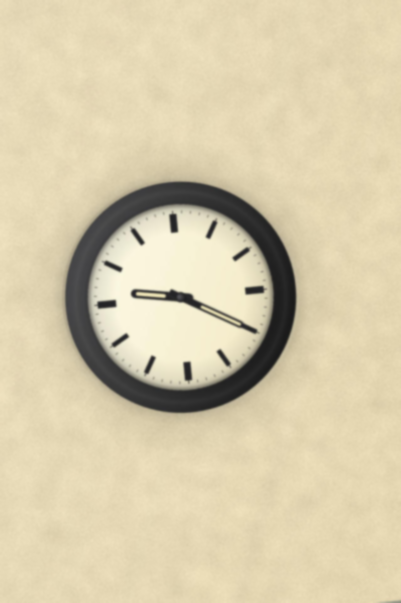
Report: 9.20
